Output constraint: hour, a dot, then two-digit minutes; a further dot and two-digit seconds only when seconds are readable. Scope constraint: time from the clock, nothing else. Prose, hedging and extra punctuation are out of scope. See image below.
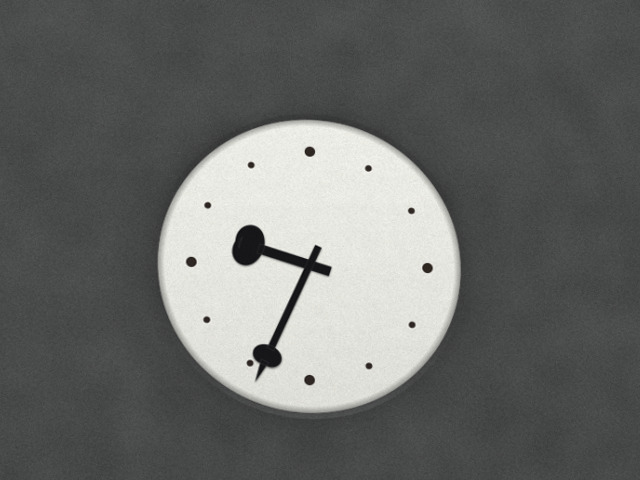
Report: 9.34
